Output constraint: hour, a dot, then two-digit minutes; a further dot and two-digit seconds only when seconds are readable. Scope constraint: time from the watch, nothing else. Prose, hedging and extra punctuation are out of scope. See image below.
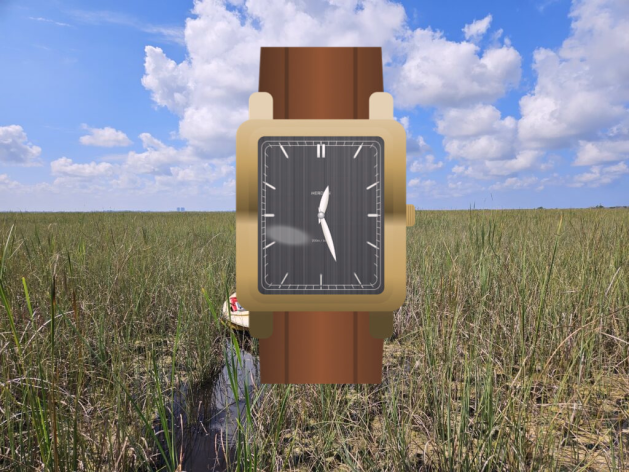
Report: 12.27
